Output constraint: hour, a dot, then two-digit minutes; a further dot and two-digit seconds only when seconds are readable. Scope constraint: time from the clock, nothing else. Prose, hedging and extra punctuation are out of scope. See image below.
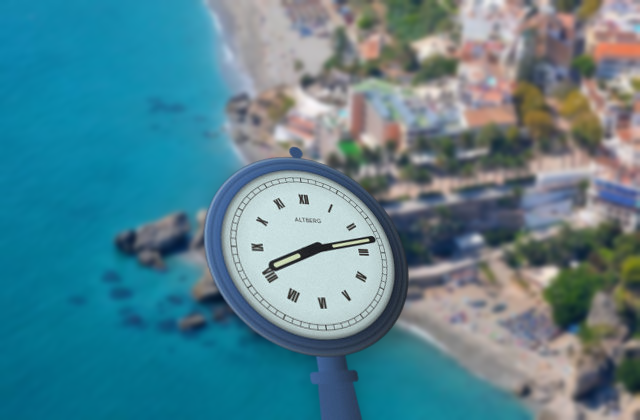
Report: 8.13
